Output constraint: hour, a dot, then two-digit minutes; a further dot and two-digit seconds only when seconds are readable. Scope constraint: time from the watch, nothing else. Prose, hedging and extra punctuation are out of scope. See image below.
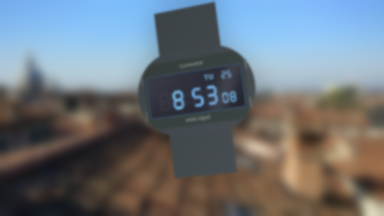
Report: 8.53
